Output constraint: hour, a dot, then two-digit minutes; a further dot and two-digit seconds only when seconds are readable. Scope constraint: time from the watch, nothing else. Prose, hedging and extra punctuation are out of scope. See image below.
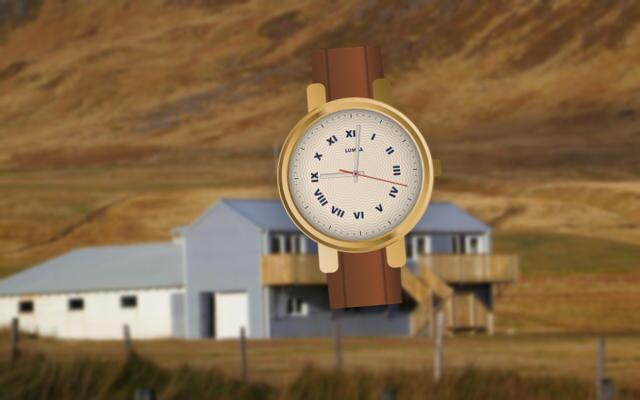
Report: 9.01.18
